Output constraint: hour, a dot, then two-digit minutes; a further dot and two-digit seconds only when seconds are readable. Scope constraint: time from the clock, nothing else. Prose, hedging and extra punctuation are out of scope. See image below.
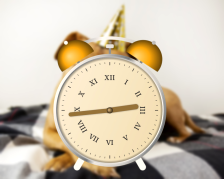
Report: 2.44
